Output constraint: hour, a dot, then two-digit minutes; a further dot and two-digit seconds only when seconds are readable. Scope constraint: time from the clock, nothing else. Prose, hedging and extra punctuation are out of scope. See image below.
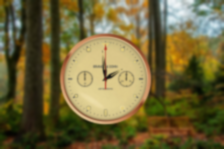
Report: 1.59
